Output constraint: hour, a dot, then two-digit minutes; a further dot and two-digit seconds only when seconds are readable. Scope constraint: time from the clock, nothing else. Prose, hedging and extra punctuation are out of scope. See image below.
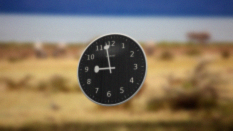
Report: 8.58
